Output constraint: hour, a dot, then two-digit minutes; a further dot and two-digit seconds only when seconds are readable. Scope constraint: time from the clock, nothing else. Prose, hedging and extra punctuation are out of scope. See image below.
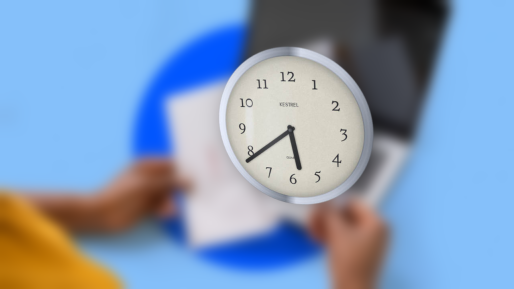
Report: 5.39
